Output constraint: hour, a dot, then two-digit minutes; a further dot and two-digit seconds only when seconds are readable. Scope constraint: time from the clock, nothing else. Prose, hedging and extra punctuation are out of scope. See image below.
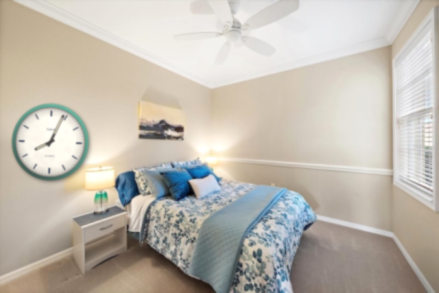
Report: 8.04
